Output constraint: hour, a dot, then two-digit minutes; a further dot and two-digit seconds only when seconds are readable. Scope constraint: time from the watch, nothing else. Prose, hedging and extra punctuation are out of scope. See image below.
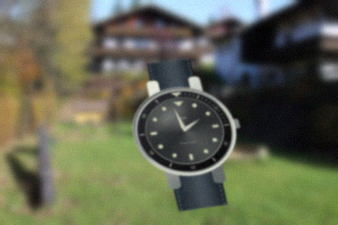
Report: 1.58
